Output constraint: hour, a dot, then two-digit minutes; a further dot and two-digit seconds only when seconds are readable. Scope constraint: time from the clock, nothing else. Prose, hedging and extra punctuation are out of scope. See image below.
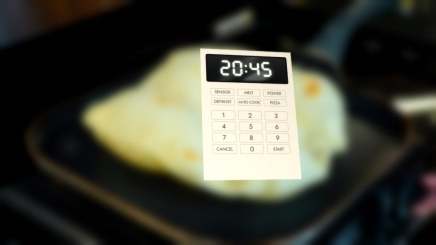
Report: 20.45
